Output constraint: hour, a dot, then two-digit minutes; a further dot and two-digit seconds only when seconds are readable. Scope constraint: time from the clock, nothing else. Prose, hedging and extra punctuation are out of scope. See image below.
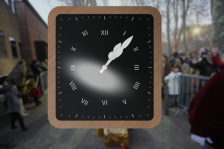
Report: 1.07
